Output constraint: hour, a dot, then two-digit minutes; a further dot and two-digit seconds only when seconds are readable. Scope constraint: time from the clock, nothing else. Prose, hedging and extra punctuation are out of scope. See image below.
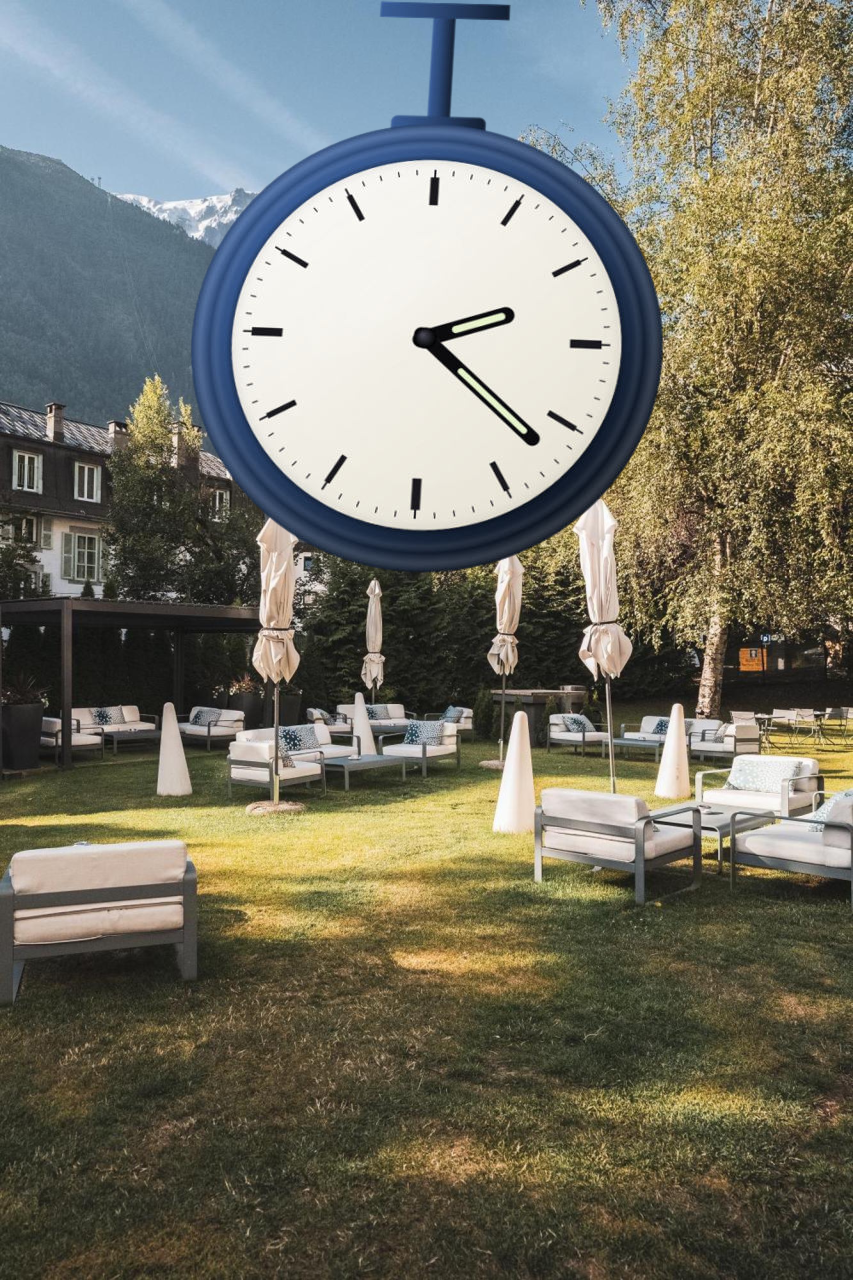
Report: 2.22
